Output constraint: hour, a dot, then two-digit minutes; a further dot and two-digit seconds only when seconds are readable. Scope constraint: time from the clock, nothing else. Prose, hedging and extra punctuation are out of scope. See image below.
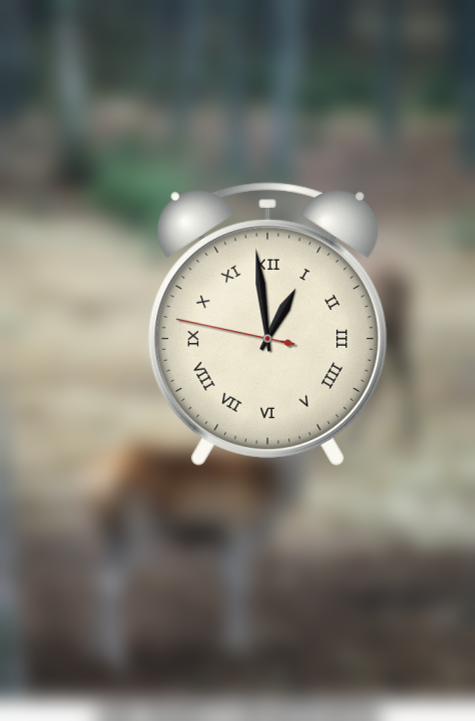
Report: 12.58.47
